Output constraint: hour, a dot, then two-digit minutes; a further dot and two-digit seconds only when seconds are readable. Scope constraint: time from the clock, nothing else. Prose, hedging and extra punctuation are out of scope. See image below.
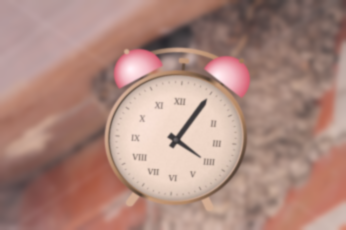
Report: 4.05
